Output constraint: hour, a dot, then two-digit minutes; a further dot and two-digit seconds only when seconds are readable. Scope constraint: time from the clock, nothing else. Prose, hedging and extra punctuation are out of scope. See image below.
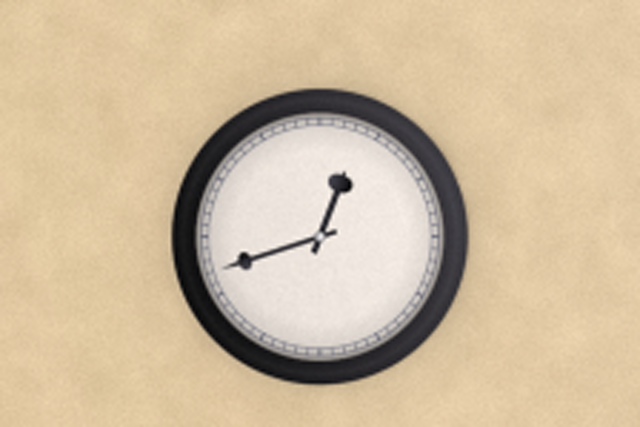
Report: 12.42
